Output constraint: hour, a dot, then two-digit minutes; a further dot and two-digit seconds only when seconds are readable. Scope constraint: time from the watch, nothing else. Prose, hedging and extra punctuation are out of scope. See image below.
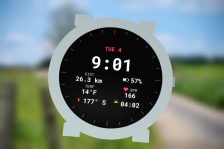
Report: 9.01
